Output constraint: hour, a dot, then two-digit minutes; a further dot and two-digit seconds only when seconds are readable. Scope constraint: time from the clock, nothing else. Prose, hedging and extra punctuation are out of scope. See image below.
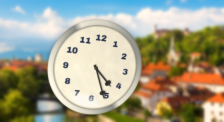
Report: 4.26
